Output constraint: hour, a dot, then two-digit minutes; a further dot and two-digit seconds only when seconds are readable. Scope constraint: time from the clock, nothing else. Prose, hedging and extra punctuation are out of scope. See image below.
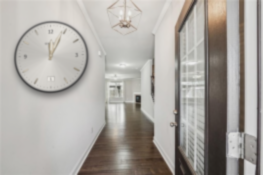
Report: 12.04
